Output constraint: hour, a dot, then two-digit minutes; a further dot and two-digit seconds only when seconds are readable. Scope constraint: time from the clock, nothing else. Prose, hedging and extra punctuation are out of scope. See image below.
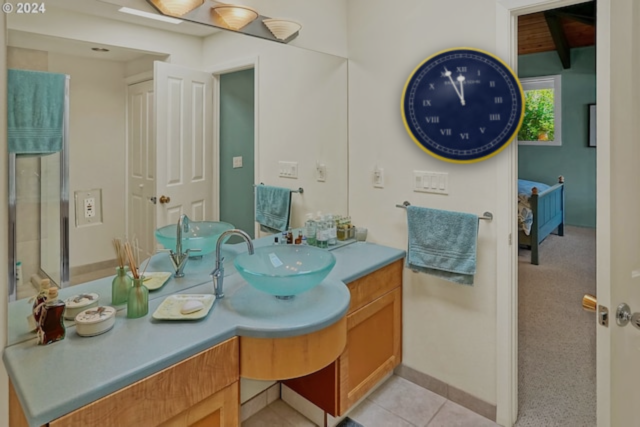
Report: 11.56
